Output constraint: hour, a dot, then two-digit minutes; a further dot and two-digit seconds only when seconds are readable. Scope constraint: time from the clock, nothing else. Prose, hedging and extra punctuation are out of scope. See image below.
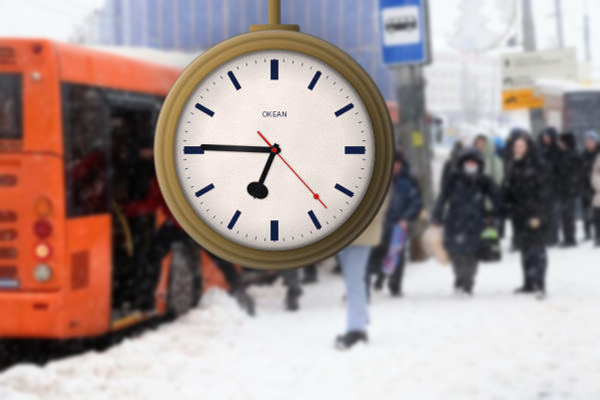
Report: 6.45.23
